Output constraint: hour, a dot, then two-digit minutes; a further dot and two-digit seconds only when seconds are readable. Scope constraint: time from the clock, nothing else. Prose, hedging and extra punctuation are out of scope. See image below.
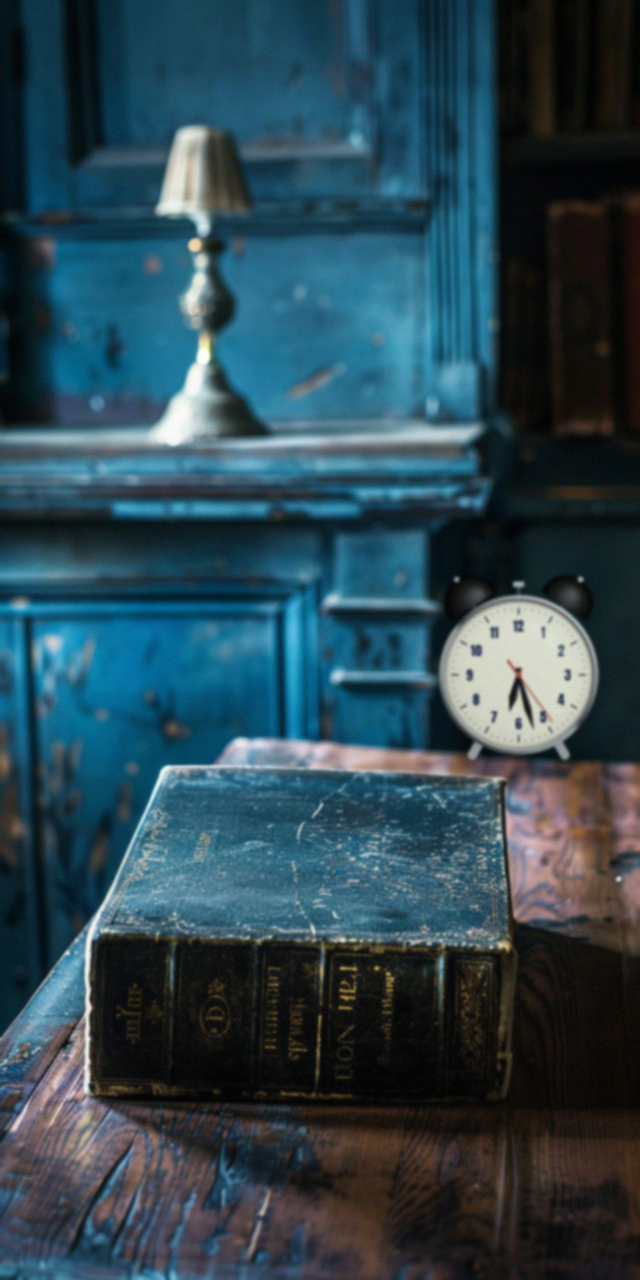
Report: 6.27.24
